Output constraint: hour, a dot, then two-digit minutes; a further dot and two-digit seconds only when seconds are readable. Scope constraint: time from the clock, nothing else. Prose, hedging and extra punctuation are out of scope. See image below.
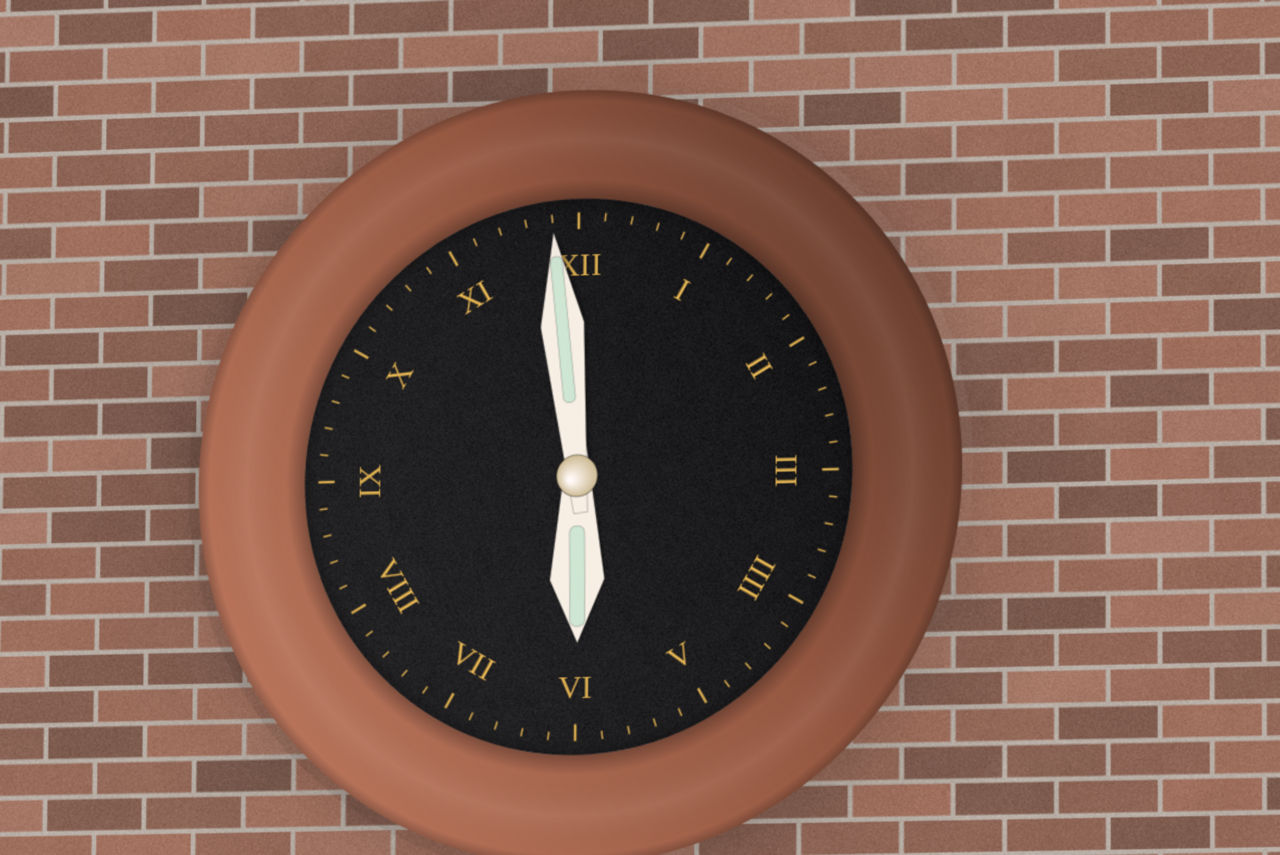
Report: 5.59
